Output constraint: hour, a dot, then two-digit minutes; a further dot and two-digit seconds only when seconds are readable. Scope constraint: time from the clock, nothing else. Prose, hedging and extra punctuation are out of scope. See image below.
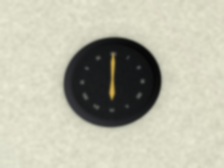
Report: 6.00
